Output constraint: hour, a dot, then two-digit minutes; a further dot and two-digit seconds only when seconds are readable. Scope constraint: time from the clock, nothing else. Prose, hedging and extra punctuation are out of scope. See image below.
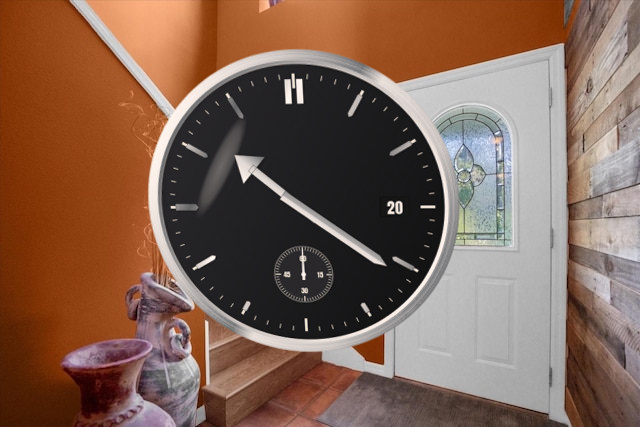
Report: 10.21
